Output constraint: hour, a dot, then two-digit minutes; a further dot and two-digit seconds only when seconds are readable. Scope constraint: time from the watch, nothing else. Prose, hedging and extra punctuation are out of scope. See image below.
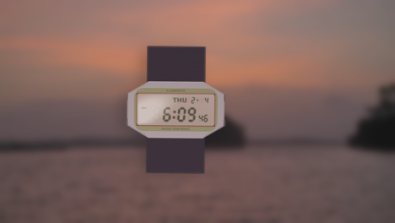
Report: 6.09.46
